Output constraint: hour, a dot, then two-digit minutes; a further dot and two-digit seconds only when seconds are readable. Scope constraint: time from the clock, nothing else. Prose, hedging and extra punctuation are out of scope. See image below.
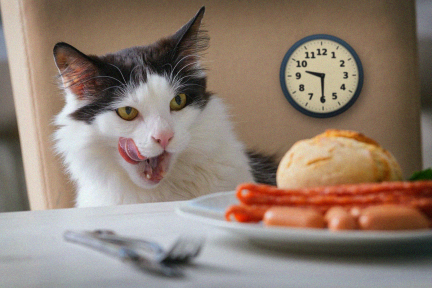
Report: 9.30
